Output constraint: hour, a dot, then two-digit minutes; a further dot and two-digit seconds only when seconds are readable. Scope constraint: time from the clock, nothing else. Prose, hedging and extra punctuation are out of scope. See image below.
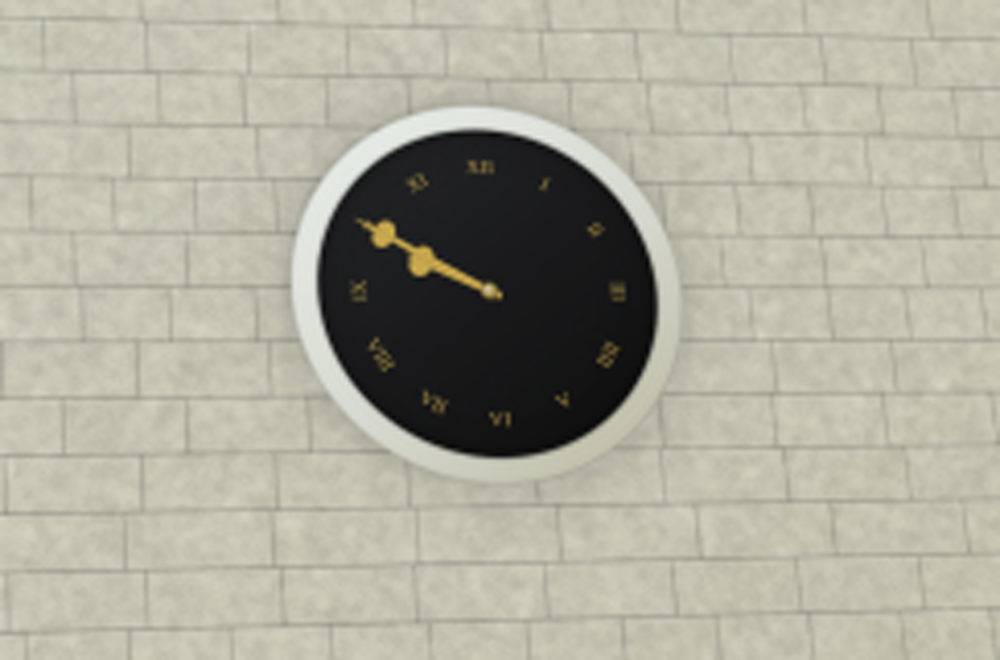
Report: 9.50
